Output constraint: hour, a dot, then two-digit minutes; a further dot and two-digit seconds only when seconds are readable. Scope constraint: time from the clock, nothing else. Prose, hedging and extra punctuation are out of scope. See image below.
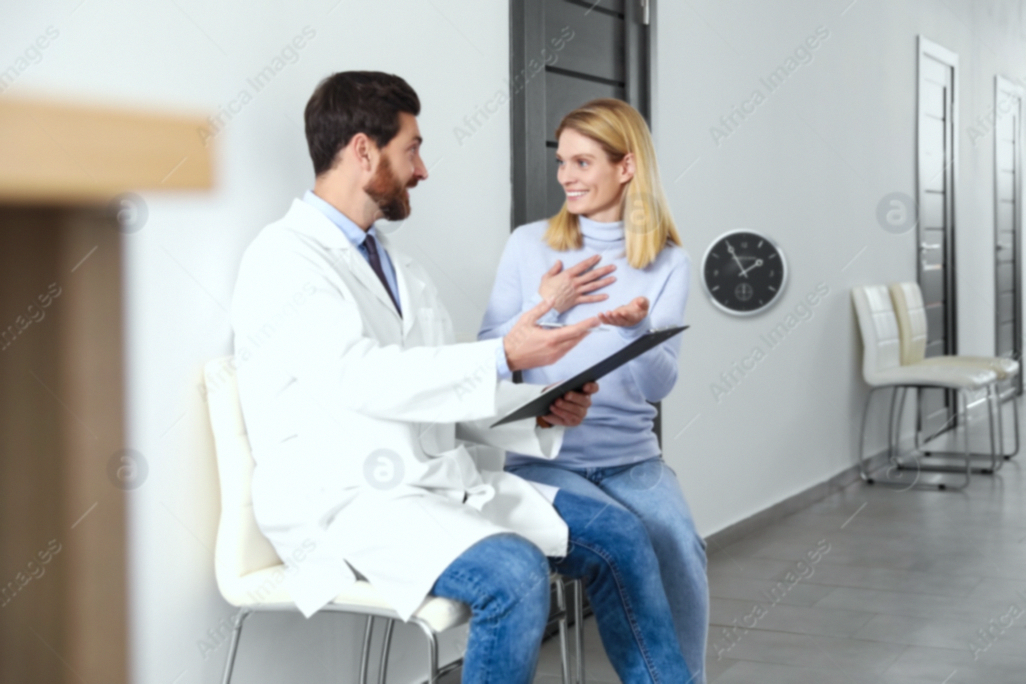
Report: 1.55
